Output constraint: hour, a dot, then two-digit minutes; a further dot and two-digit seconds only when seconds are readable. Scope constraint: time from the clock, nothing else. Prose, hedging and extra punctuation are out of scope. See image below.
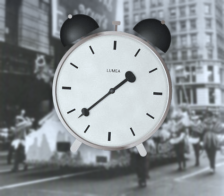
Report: 1.38
